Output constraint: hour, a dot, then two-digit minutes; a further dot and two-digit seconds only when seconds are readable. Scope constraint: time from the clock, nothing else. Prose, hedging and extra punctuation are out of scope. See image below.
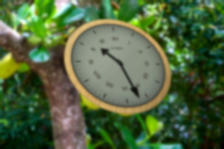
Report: 10.27
